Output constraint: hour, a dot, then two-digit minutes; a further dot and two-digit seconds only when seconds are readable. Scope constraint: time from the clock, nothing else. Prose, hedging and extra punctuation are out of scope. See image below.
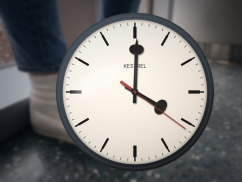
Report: 4.00.21
